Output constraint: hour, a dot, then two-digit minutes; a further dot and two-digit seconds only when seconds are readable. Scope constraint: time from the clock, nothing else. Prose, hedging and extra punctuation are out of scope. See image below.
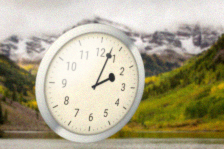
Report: 2.03
